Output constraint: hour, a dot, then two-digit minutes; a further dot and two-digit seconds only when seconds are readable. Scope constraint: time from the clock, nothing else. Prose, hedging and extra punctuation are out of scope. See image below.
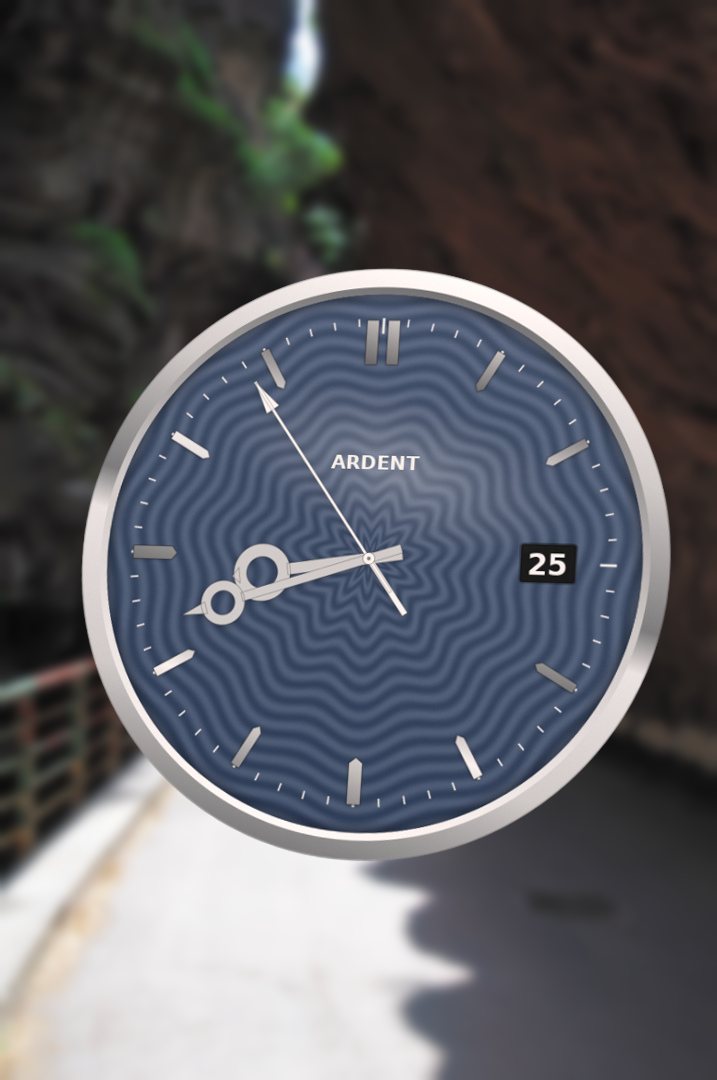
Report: 8.41.54
